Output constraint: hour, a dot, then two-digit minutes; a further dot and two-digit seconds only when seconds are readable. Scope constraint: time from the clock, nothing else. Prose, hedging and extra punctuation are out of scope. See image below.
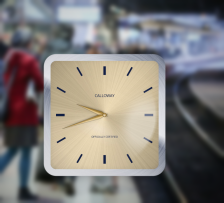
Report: 9.42
